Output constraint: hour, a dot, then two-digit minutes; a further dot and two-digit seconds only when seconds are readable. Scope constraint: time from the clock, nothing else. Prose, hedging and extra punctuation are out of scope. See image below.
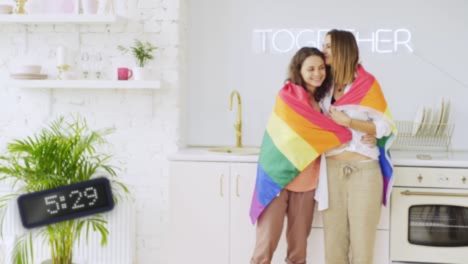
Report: 5.29
